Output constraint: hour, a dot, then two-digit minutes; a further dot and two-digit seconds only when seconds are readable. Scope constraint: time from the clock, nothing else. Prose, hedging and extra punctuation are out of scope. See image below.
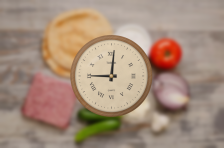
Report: 9.01
